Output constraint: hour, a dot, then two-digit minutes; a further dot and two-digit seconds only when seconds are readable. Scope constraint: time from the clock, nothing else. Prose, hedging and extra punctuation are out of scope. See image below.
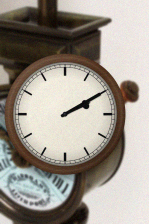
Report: 2.10
